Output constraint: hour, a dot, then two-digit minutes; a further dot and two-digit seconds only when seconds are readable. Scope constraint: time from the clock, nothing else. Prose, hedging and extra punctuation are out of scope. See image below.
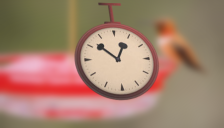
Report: 12.52
